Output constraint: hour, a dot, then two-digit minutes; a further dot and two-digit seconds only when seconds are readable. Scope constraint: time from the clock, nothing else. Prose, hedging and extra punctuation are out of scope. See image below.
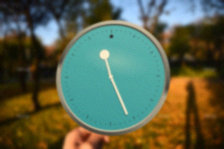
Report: 11.26
